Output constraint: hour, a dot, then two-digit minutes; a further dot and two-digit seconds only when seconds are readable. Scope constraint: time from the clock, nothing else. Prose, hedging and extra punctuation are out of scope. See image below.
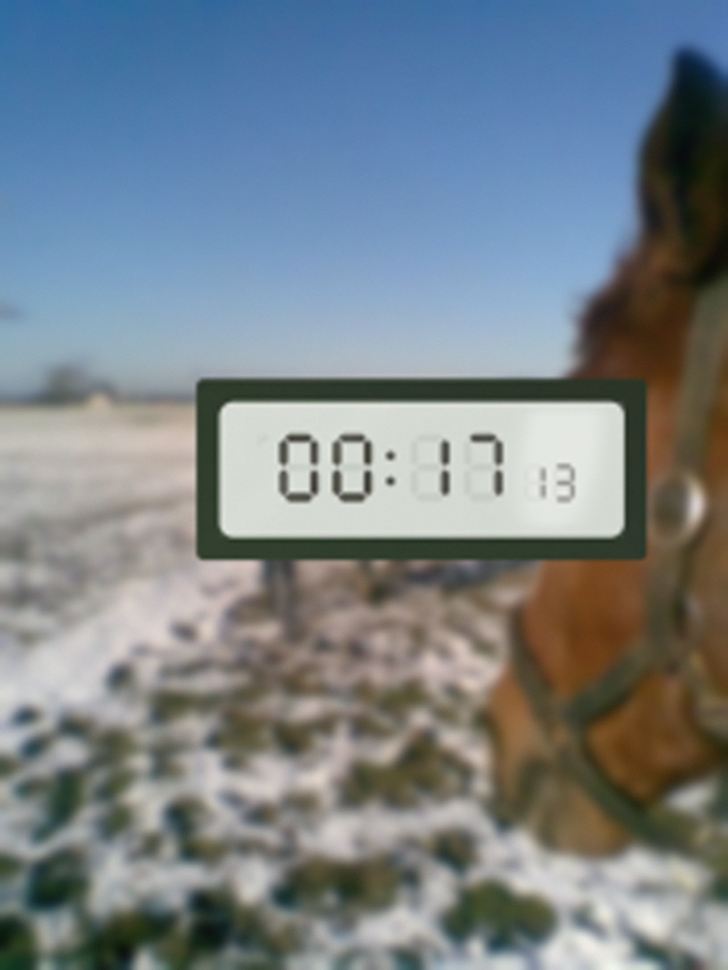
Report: 0.17.13
